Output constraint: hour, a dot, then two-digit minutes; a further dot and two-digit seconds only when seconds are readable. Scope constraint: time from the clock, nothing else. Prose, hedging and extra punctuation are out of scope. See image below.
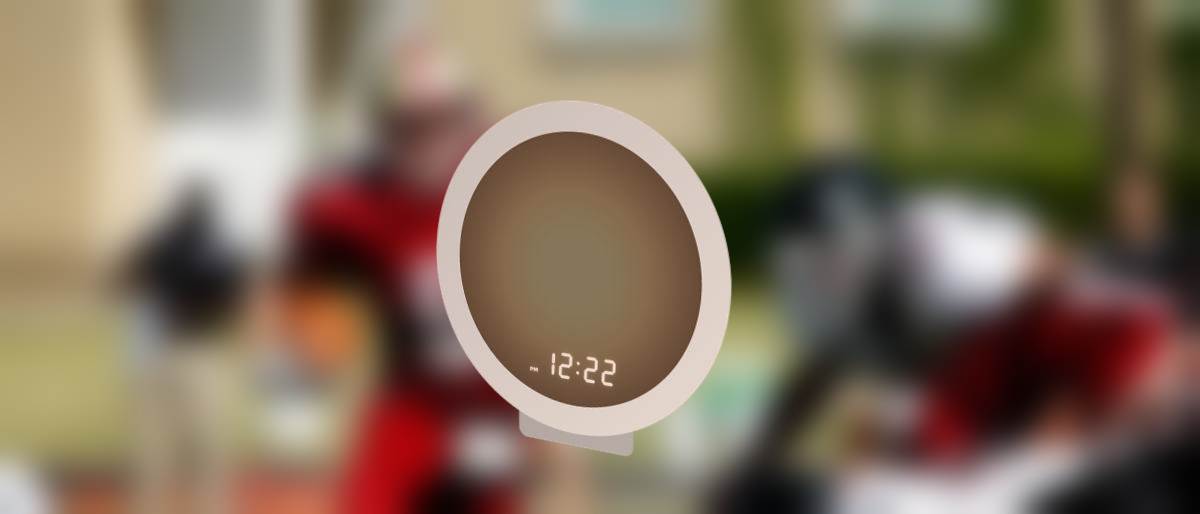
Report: 12.22
